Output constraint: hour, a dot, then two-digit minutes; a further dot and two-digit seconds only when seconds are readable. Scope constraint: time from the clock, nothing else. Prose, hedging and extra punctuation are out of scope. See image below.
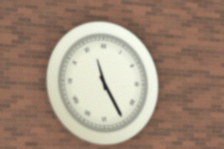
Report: 11.25
